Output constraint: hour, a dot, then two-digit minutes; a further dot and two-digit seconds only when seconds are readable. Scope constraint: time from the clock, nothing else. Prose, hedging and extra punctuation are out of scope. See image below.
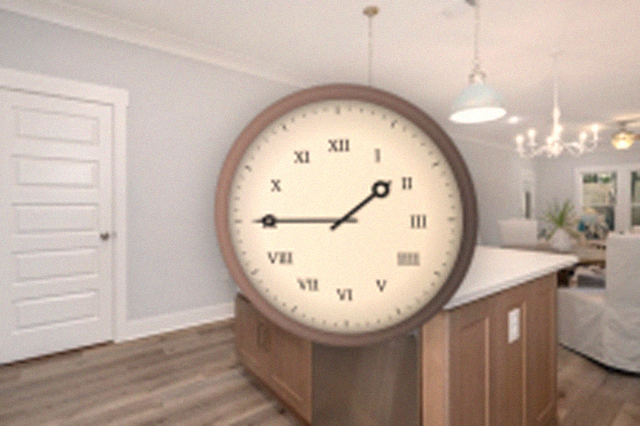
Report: 1.45
